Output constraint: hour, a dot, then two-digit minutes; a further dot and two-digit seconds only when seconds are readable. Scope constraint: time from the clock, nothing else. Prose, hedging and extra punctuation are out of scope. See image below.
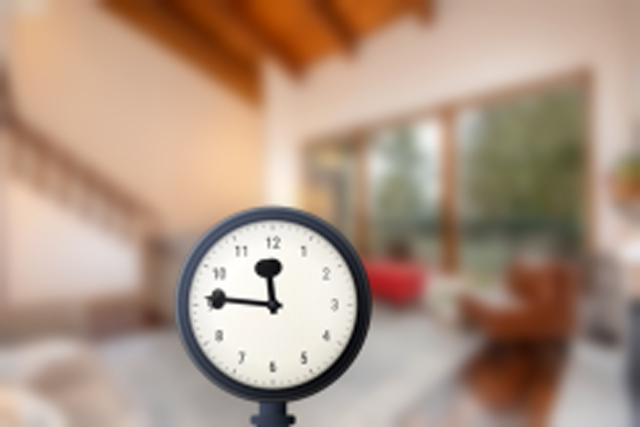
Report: 11.46
